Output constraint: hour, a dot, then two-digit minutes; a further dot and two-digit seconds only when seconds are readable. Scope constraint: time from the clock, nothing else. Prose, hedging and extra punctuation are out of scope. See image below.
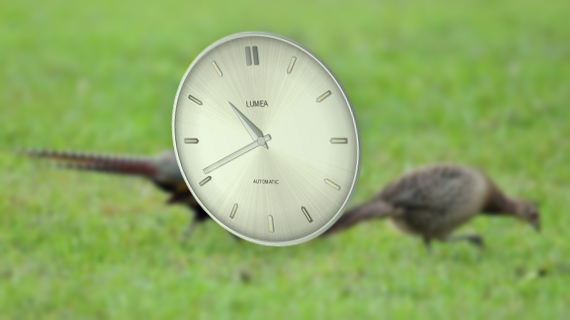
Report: 10.41
